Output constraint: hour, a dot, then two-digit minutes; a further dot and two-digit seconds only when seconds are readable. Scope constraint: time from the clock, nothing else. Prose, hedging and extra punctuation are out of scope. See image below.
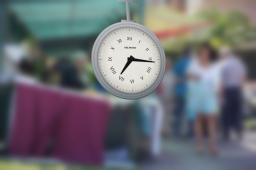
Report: 7.16
